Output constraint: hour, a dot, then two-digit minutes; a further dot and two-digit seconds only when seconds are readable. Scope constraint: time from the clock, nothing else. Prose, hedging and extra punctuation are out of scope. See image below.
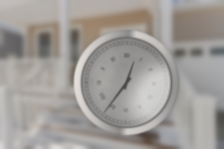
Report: 12.36
